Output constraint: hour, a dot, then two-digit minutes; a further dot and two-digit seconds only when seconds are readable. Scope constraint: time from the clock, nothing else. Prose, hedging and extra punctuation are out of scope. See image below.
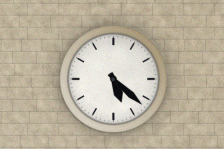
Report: 5.22
